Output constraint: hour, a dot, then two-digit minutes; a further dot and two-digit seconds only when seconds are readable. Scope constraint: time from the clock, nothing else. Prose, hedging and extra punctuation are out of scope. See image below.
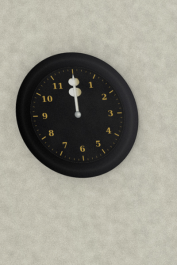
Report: 12.00
